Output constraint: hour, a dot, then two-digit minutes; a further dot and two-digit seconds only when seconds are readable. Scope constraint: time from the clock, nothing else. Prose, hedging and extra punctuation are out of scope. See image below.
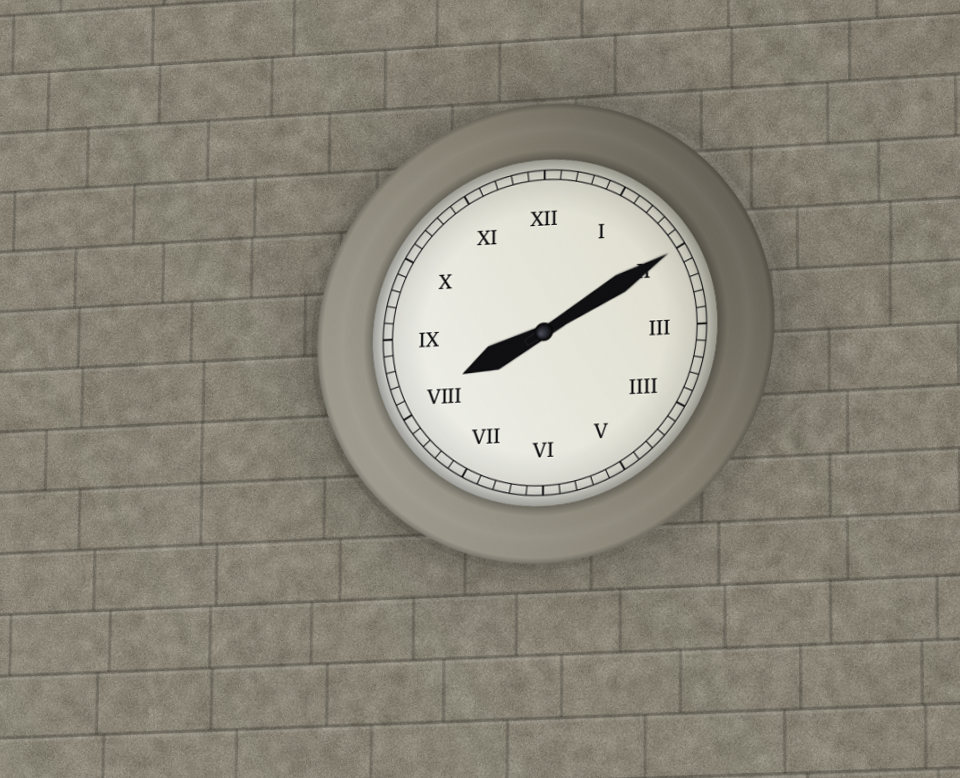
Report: 8.10
